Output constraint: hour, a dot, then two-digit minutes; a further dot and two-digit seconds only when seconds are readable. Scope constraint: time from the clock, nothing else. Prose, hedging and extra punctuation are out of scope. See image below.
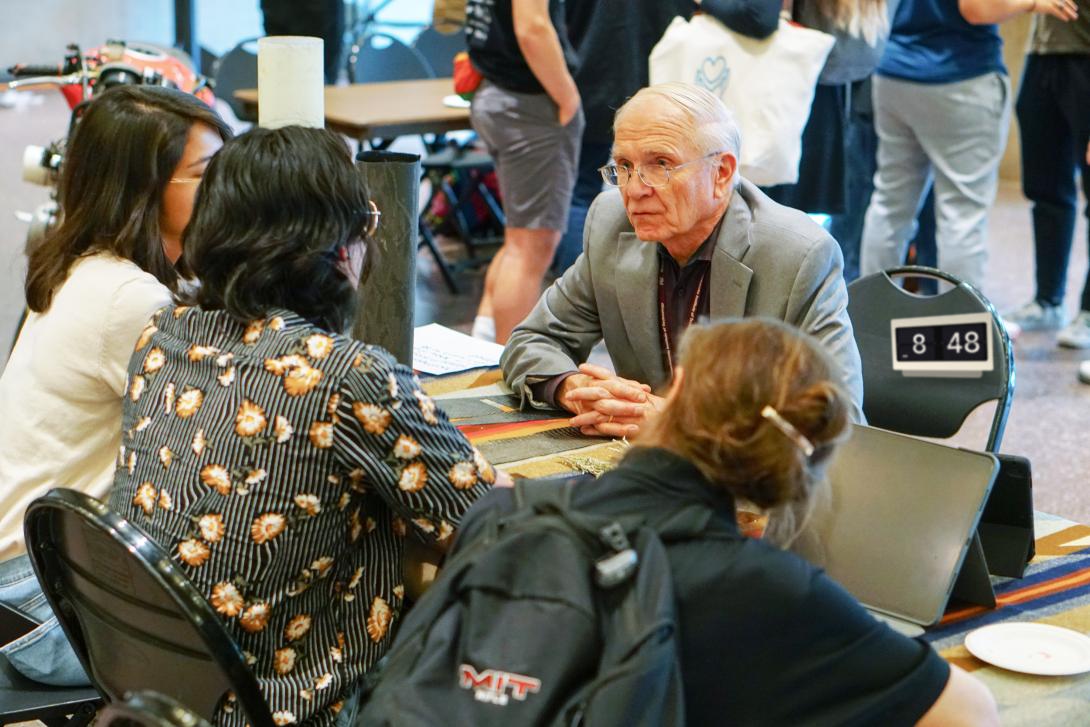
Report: 8.48
